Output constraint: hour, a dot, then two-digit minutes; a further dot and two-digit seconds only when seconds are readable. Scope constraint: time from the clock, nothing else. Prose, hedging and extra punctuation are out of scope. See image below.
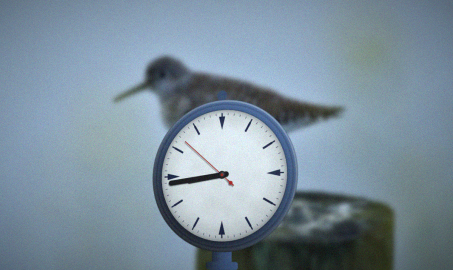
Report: 8.43.52
